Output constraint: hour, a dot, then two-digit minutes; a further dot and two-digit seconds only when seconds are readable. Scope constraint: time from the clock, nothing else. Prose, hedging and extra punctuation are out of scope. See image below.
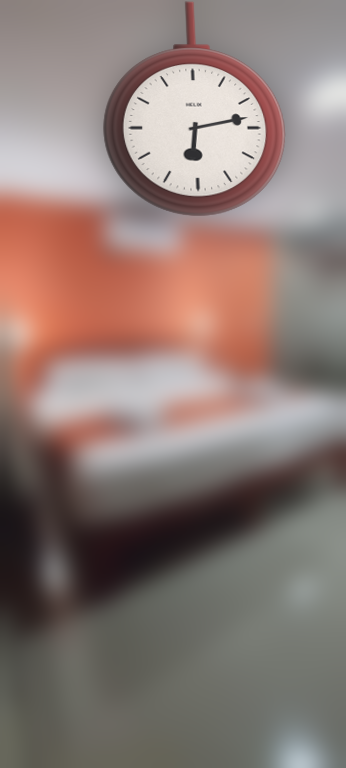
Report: 6.13
